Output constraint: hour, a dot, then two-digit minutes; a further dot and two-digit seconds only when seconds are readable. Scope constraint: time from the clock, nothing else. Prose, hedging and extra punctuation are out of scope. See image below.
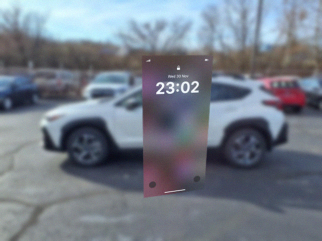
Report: 23.02
